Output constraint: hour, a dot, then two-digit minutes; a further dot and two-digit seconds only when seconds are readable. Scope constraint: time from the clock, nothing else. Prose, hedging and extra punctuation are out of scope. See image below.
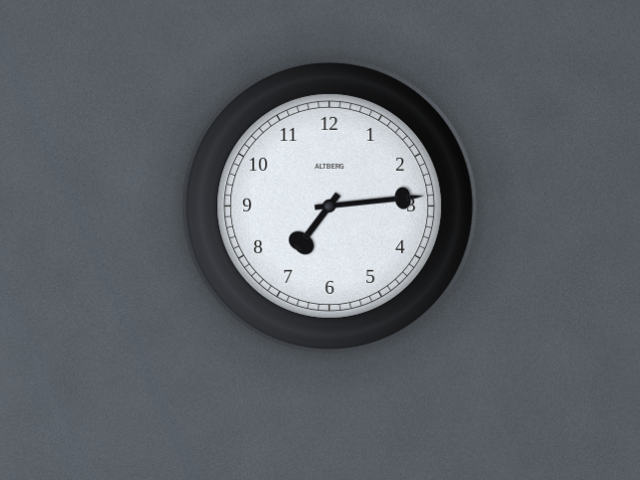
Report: 7.14
